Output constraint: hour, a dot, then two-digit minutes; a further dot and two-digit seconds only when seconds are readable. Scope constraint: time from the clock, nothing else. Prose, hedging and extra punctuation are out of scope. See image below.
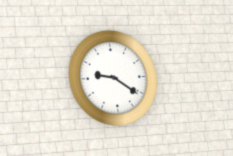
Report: 9.21
